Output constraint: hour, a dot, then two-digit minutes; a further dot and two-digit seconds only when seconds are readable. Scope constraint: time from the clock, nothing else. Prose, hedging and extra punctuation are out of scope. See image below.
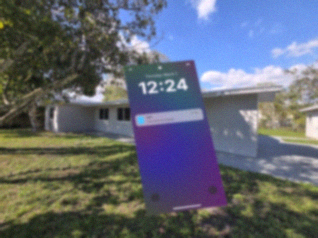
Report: 12.24
